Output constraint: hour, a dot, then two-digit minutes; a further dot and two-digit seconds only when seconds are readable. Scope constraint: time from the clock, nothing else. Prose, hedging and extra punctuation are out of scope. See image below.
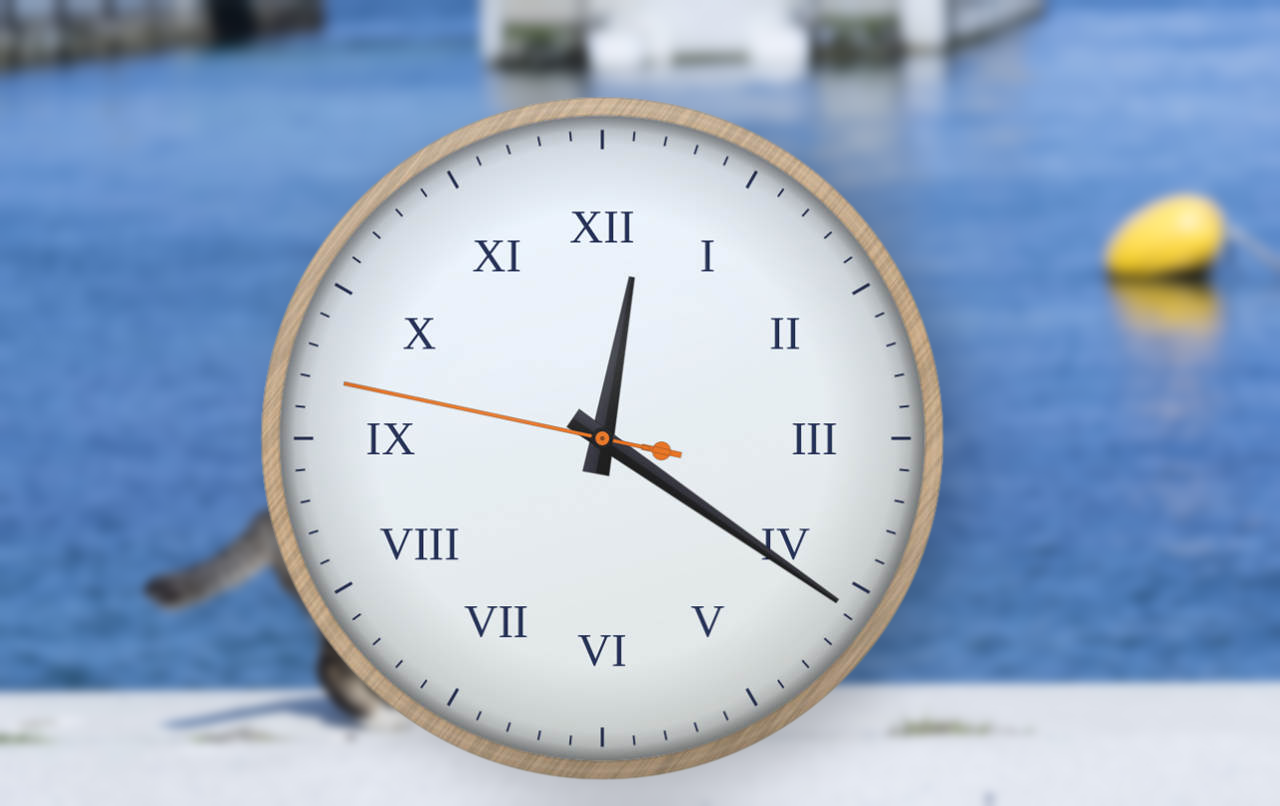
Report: 12.20.47
